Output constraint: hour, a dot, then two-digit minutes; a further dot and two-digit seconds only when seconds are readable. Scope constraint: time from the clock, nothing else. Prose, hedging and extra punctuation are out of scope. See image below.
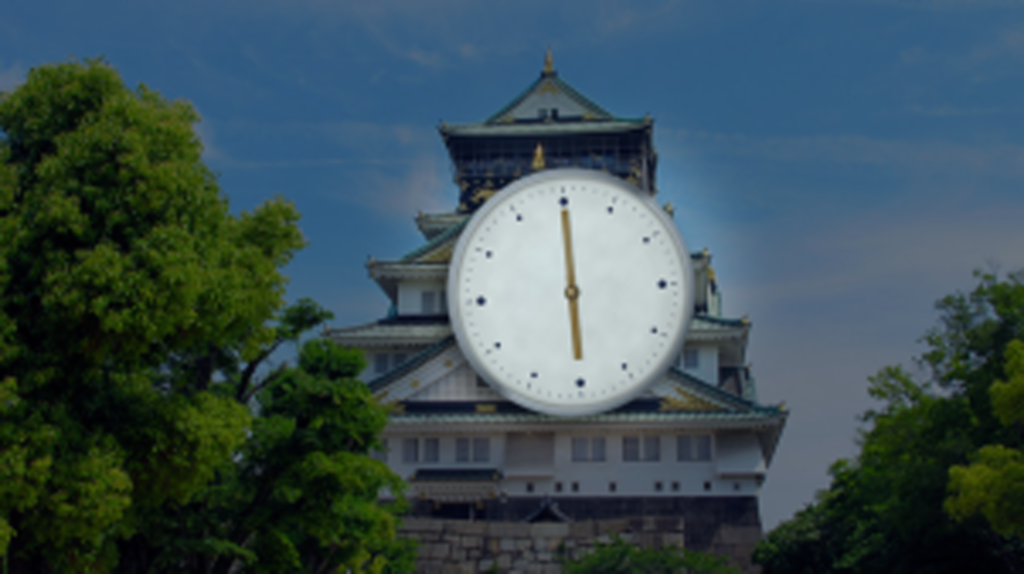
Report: 6.00
